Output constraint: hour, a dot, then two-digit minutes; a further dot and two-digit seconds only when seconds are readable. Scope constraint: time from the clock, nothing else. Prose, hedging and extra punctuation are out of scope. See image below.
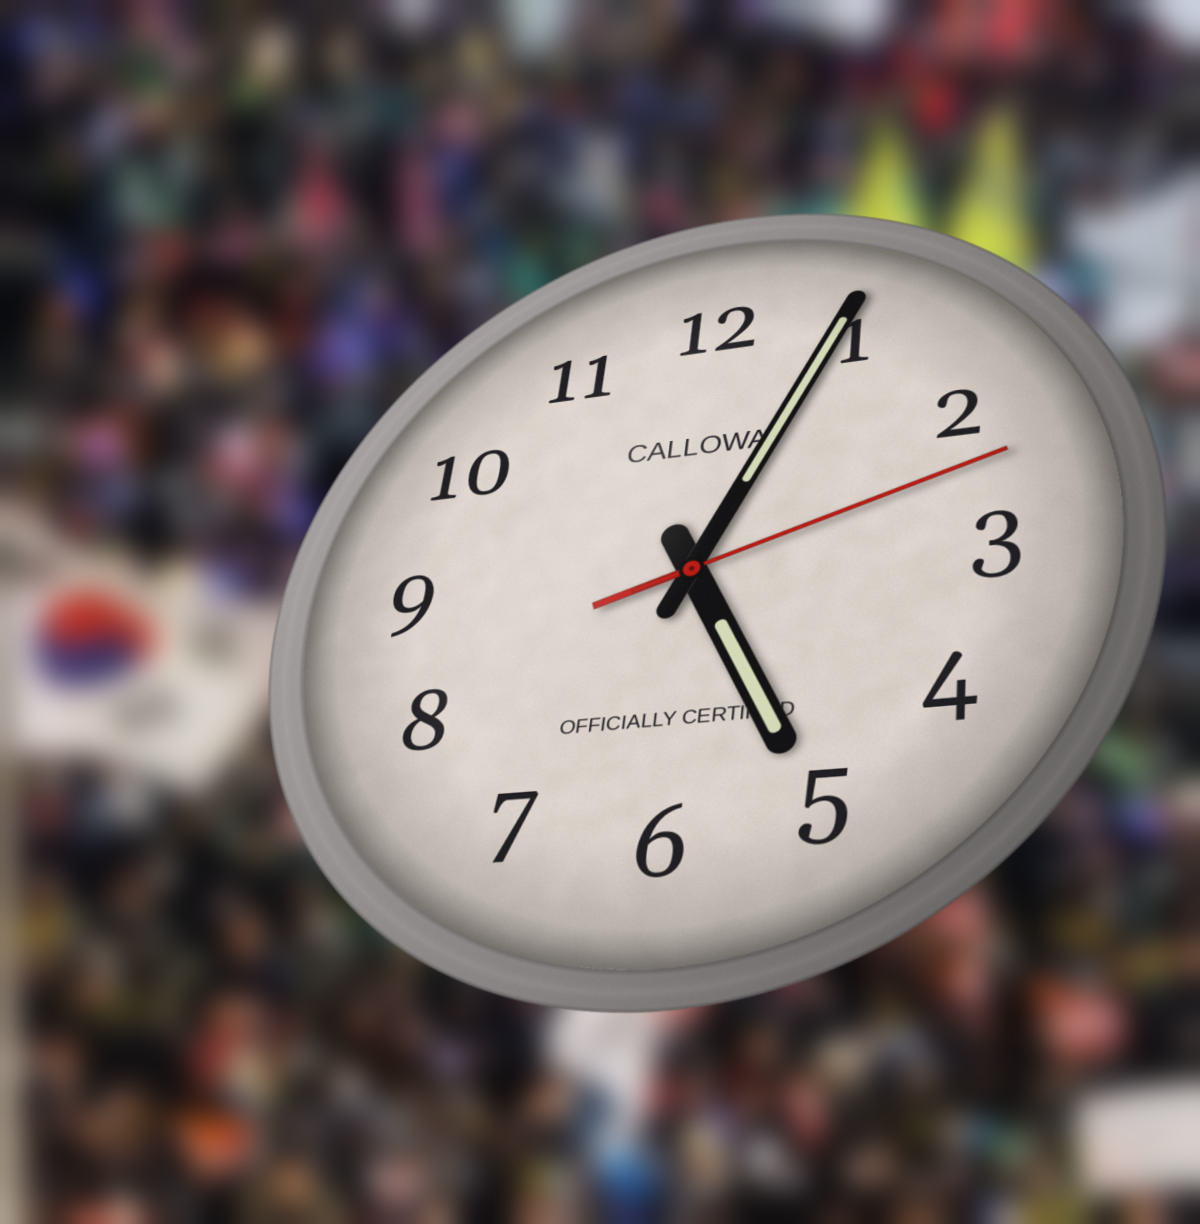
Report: 5.04.12
